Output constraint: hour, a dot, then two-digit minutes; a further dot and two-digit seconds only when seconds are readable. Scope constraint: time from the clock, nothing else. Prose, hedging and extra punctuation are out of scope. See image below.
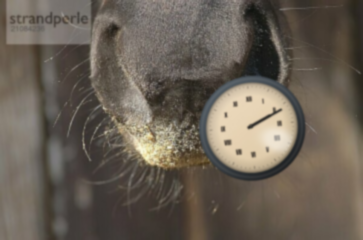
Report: 2.11
